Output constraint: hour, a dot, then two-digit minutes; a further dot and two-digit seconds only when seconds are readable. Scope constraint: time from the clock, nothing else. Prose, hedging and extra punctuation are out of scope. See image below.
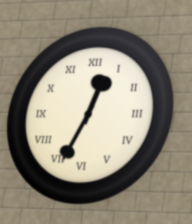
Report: 12.34
